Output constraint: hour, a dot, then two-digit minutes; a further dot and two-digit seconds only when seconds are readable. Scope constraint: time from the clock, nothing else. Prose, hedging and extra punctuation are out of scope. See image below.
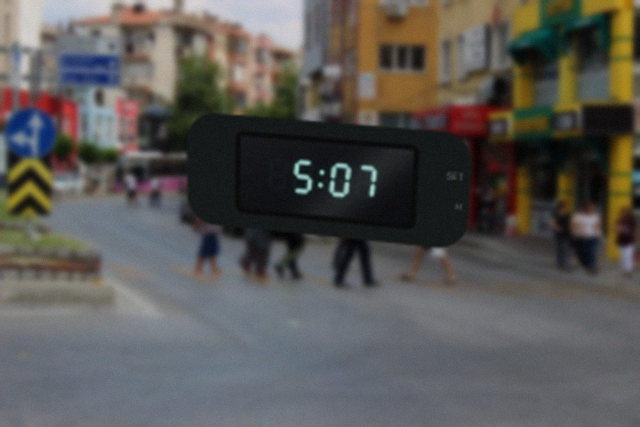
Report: 5.07
